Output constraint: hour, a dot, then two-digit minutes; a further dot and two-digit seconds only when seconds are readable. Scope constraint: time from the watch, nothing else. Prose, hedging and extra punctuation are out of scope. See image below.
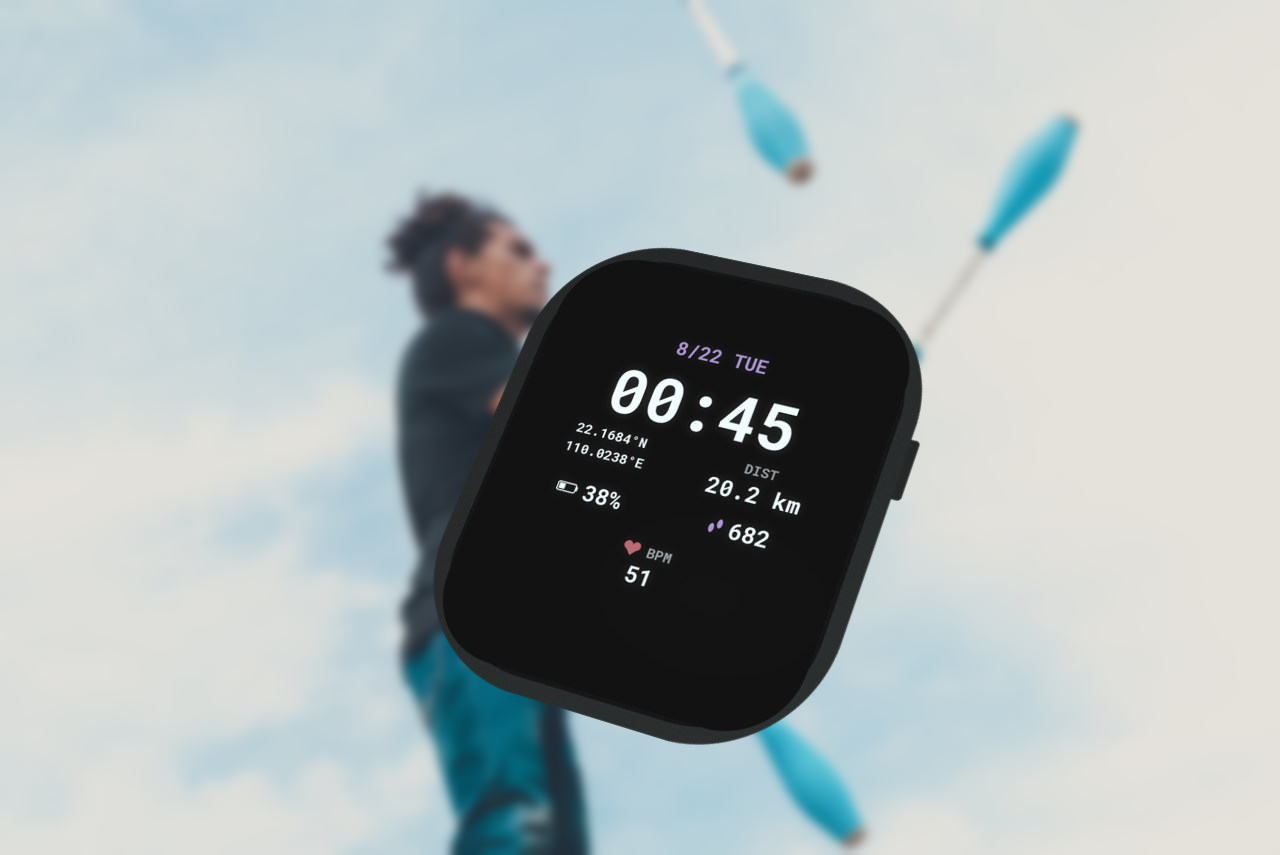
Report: 0.45
